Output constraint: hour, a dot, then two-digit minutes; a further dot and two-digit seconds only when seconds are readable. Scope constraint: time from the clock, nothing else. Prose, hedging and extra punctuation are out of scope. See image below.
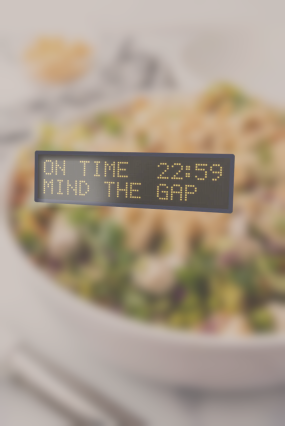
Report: 22.59
